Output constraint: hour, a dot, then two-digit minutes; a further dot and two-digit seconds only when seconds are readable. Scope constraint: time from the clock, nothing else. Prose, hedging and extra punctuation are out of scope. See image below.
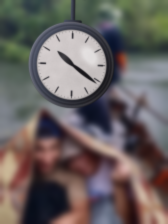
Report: 10.21
